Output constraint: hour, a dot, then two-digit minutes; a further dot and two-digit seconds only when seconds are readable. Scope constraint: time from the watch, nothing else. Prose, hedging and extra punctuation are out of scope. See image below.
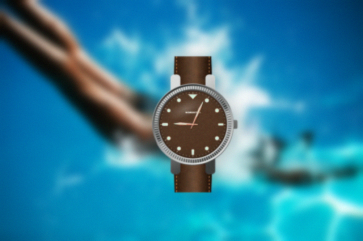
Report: 9.04
